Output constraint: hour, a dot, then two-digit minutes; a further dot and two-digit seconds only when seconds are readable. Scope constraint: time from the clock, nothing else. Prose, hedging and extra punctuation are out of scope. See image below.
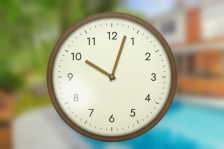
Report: 10.03
